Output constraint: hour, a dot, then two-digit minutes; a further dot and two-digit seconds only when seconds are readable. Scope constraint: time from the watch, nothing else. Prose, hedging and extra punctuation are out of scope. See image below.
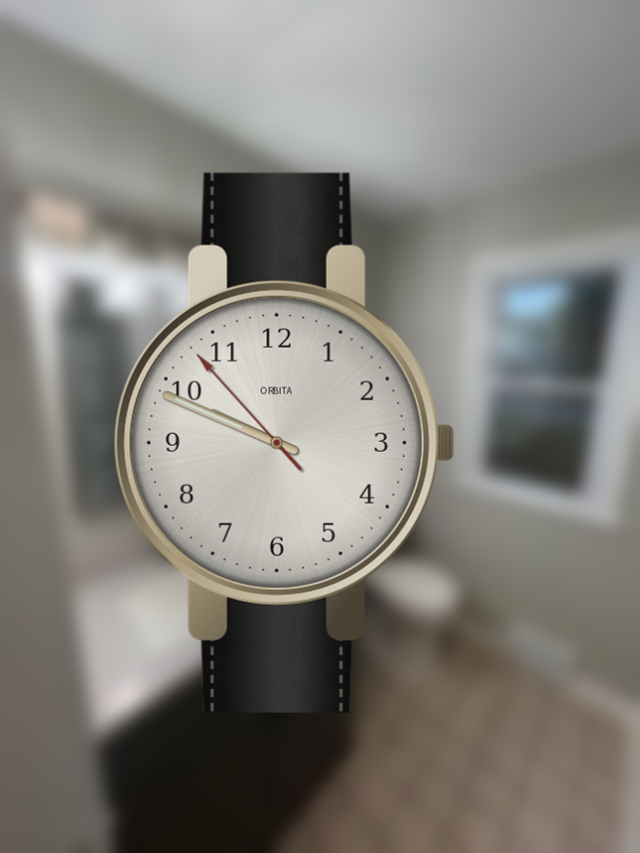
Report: 9.48.53
